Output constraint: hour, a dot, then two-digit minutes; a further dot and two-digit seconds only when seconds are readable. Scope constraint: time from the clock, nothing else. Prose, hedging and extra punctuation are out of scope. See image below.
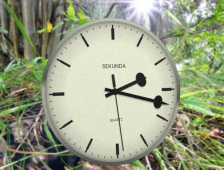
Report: 2.17.29
